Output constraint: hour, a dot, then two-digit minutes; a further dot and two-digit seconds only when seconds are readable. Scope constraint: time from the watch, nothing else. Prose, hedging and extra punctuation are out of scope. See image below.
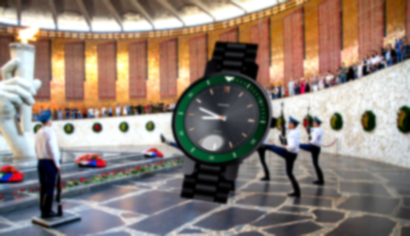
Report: 8.48
